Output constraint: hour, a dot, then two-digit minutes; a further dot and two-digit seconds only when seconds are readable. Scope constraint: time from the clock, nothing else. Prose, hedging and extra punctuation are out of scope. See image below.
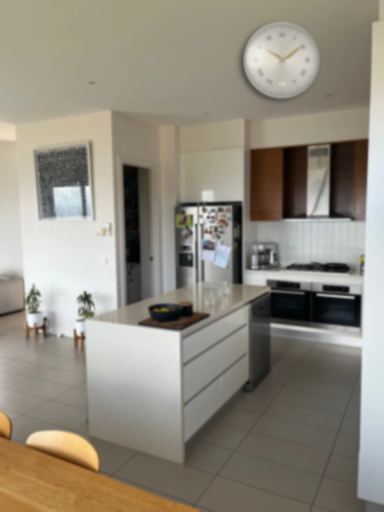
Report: 10.09
